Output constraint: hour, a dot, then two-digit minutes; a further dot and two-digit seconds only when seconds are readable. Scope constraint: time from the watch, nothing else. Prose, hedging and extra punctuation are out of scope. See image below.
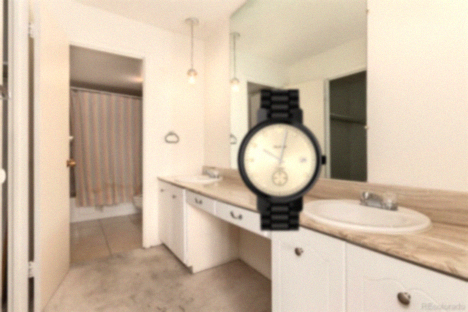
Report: 10.02
